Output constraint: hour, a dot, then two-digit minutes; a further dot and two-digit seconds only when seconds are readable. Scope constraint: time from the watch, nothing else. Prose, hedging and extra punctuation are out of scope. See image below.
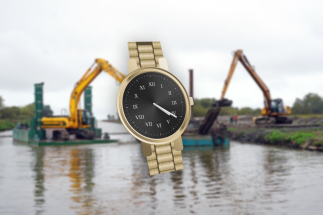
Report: 4.21
